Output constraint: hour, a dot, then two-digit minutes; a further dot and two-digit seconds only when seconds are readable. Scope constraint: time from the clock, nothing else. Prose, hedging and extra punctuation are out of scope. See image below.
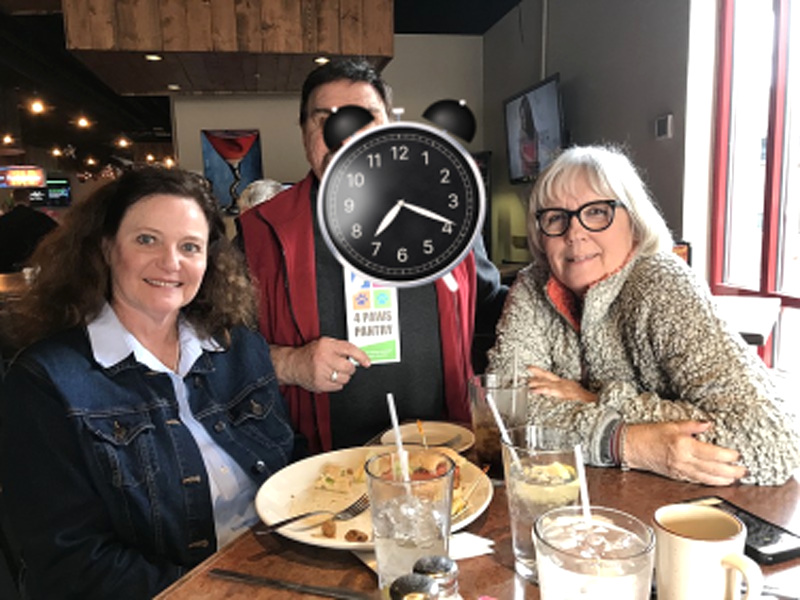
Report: 7.19
